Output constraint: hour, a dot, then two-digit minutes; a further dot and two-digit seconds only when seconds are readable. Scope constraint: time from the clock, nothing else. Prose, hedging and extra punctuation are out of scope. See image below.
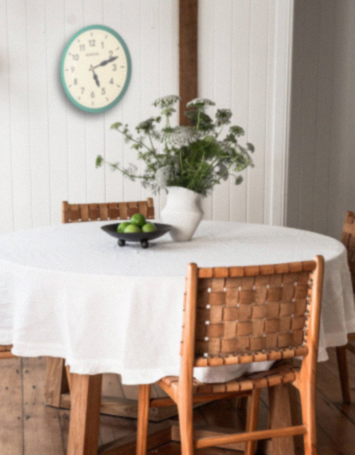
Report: 5.12
